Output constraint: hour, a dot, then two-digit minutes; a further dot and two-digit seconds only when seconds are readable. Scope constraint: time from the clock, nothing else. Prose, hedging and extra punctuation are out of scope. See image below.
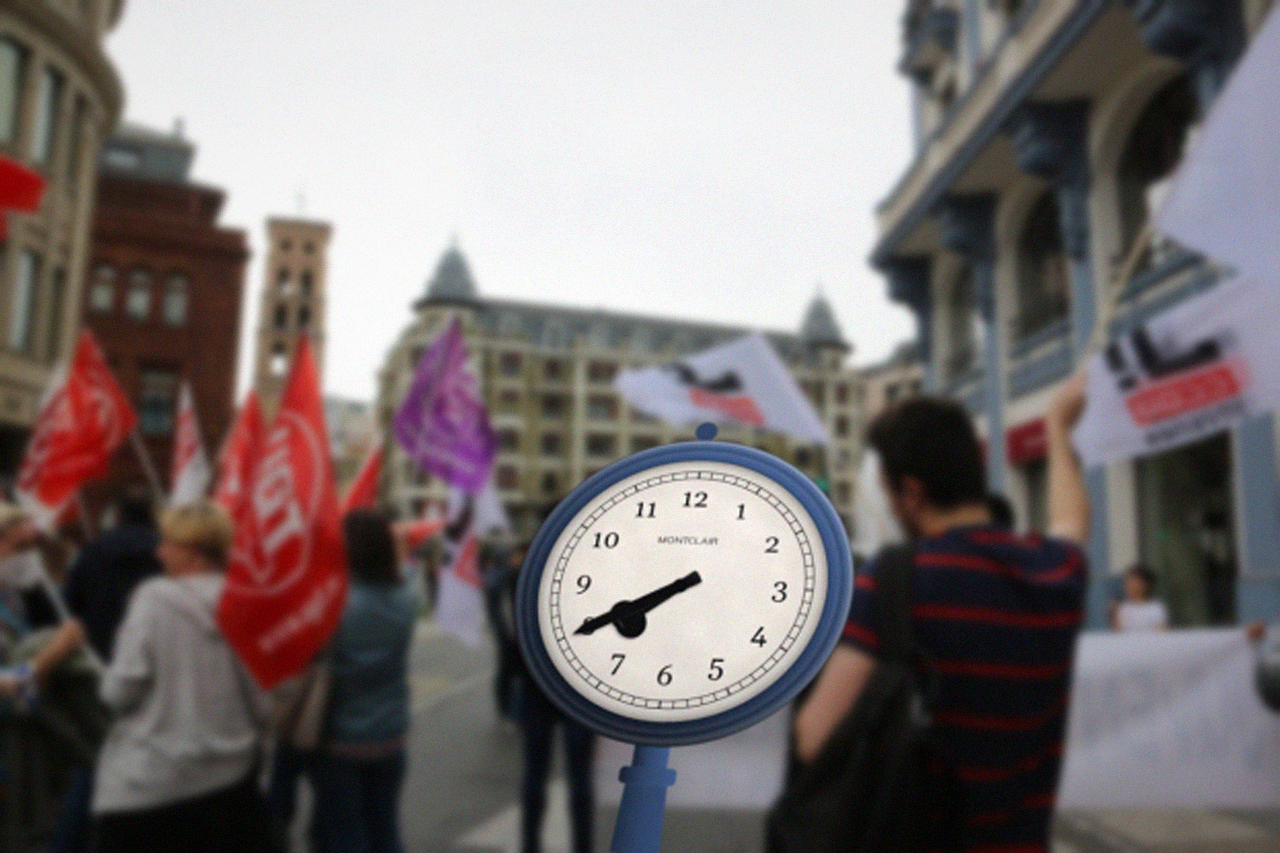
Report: 7.40
